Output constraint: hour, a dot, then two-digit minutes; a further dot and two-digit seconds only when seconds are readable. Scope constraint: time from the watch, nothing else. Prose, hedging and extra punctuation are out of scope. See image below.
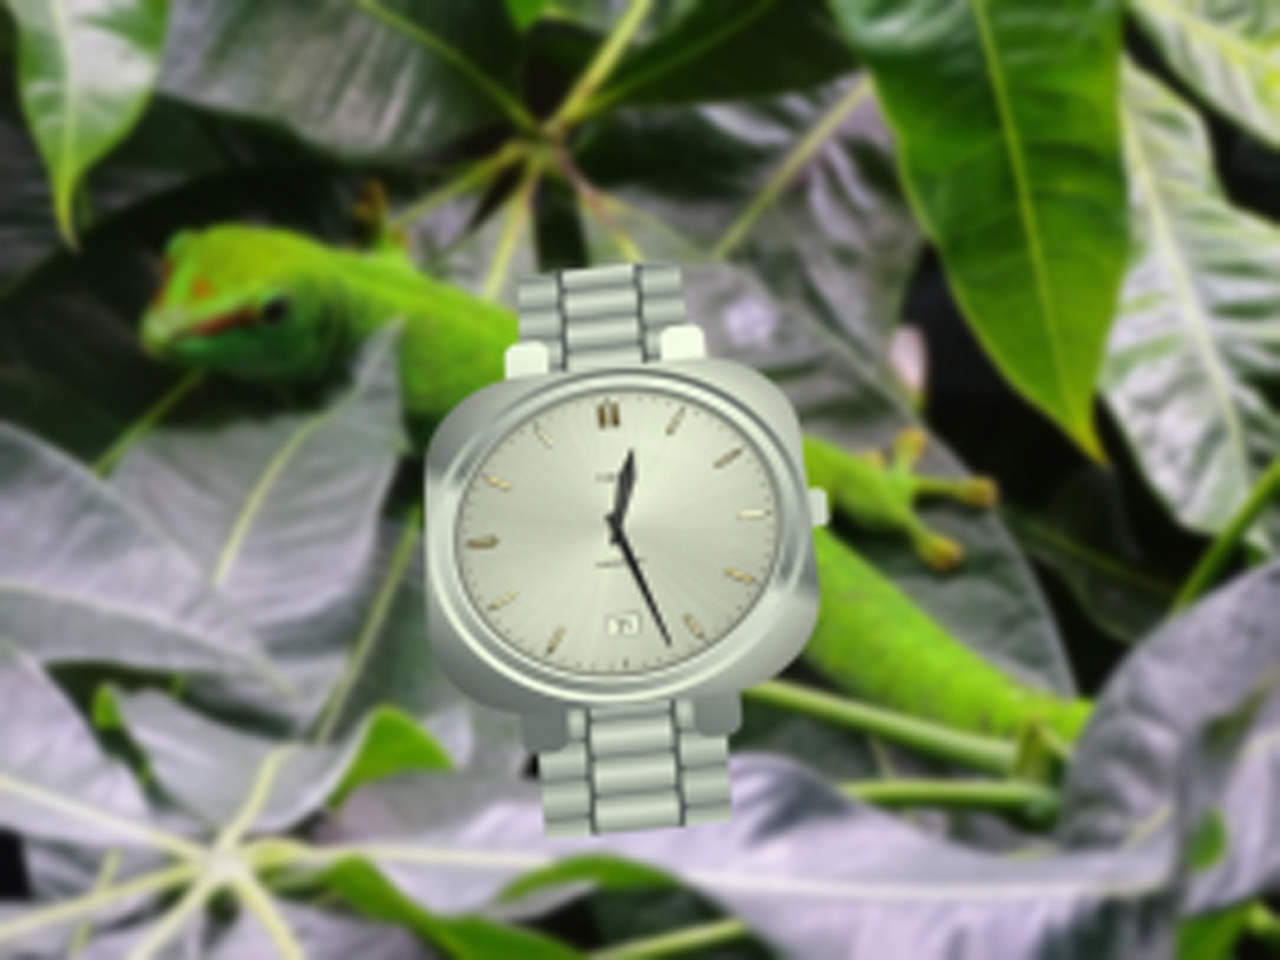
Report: 12.27
